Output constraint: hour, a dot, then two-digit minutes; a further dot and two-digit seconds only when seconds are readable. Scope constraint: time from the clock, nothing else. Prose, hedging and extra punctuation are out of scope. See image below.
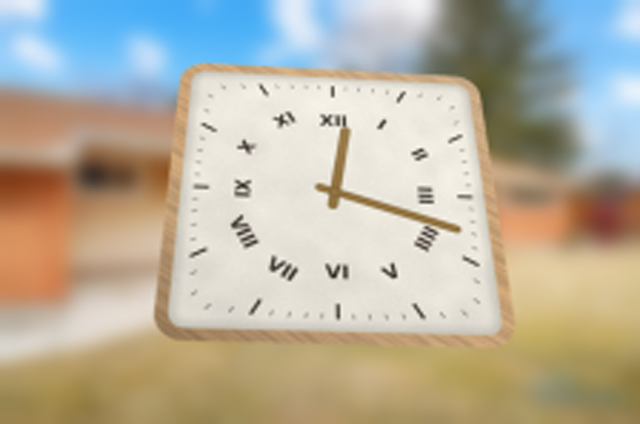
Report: 12.18
